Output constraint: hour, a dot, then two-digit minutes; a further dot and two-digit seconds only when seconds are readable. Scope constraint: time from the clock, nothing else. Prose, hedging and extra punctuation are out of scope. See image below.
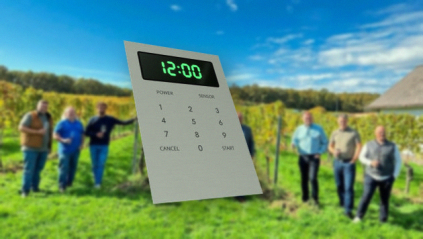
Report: 12.00
